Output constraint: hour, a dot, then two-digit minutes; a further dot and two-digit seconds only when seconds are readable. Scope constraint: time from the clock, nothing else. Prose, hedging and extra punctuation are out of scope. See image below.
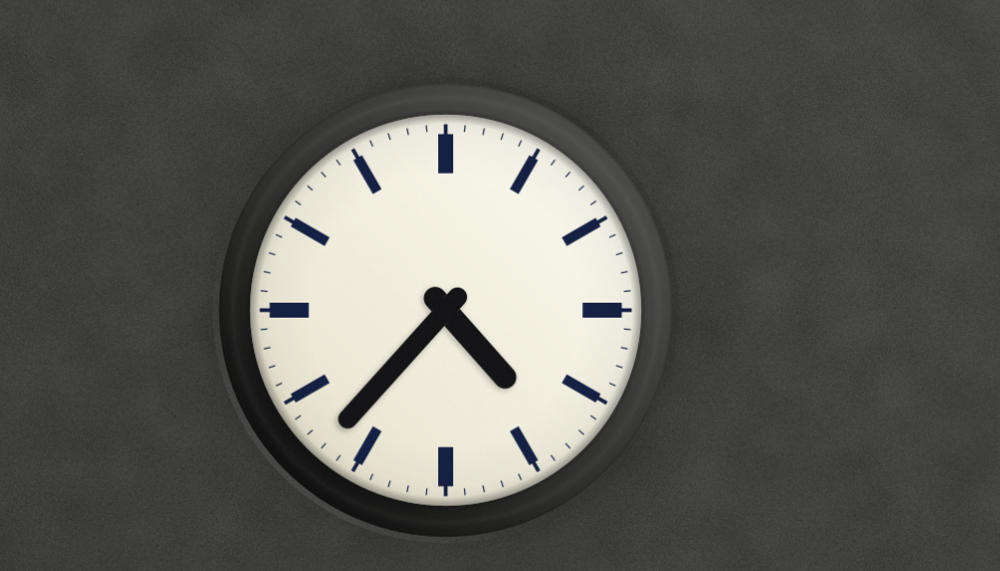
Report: 4.37
